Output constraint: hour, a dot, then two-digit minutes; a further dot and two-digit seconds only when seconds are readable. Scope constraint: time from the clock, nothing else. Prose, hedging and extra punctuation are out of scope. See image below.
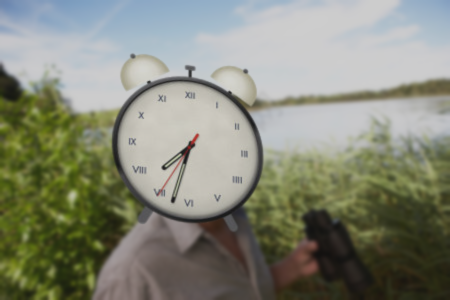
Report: 7.32.35
